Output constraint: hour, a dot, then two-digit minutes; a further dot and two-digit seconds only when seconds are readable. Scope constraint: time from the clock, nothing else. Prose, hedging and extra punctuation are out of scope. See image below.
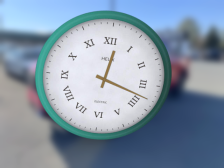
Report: 12.18
